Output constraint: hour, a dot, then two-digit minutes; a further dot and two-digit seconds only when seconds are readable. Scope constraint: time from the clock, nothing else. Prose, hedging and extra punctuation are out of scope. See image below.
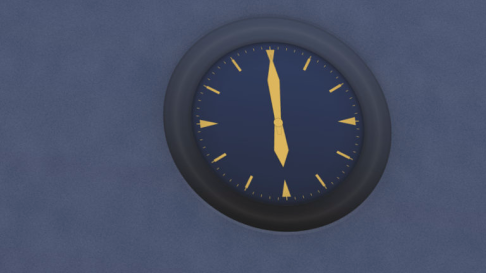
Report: 6.00
